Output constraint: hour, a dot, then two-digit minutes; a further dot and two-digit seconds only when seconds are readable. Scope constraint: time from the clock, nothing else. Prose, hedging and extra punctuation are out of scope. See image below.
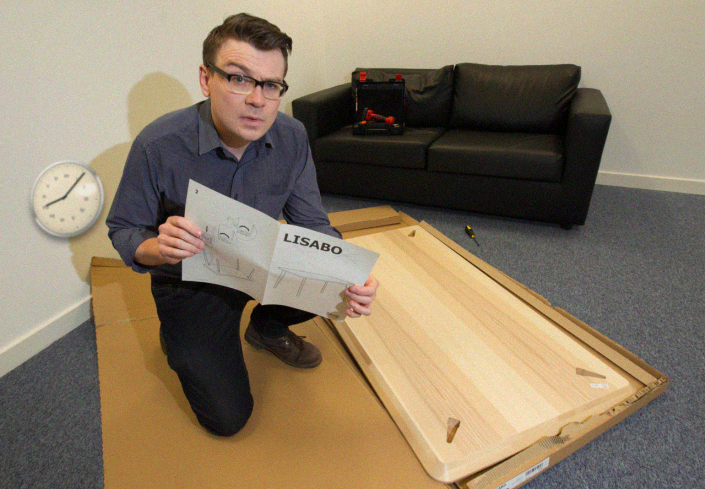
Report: 8.06
